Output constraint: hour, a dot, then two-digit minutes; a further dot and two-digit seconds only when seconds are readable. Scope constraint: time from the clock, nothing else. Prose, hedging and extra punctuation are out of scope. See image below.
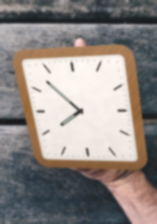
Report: 7.53
